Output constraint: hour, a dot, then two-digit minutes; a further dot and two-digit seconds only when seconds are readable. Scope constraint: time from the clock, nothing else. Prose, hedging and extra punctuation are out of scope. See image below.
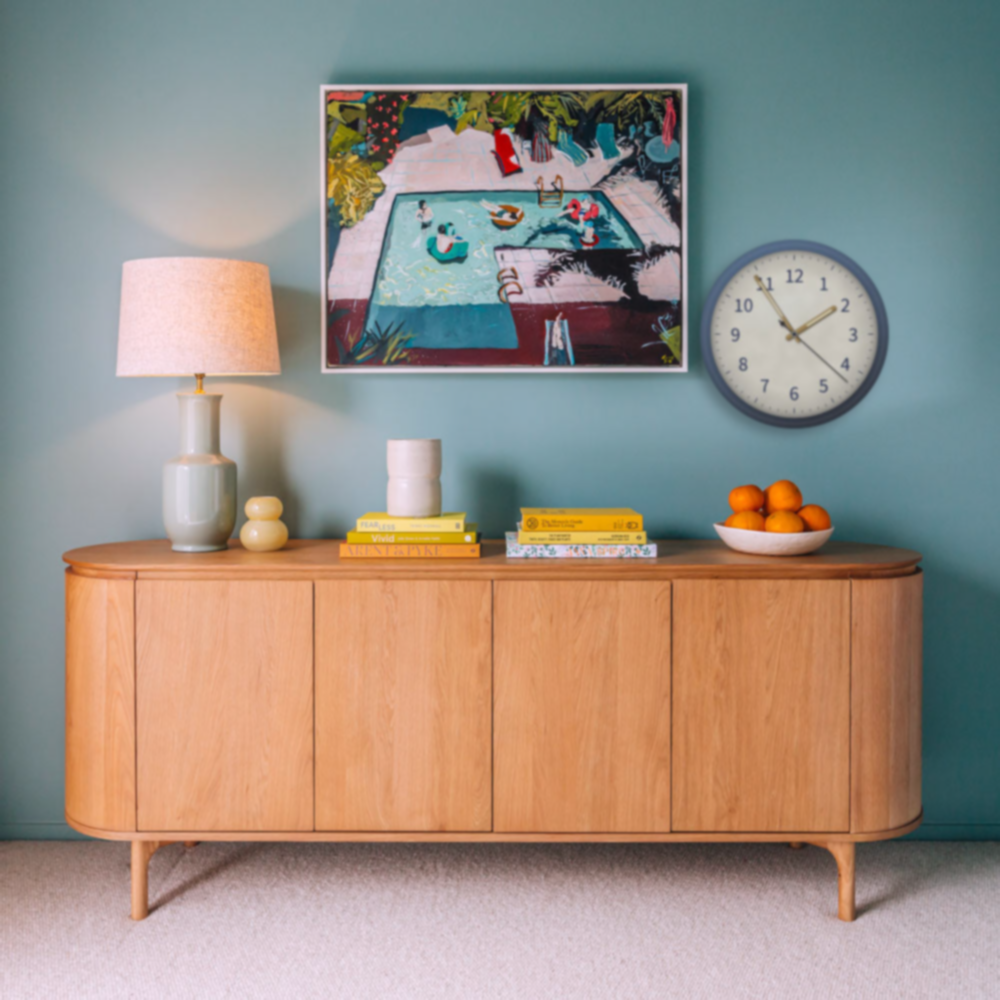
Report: 1.54.22
